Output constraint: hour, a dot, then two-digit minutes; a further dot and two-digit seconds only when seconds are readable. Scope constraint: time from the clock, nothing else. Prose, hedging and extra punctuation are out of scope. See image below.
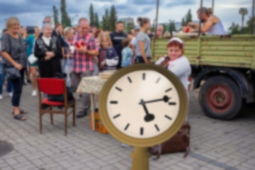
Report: 5.13
